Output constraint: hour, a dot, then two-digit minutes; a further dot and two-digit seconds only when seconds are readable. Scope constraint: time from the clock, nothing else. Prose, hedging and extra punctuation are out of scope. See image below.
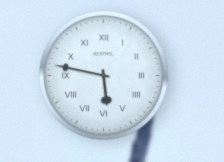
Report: 5.47
